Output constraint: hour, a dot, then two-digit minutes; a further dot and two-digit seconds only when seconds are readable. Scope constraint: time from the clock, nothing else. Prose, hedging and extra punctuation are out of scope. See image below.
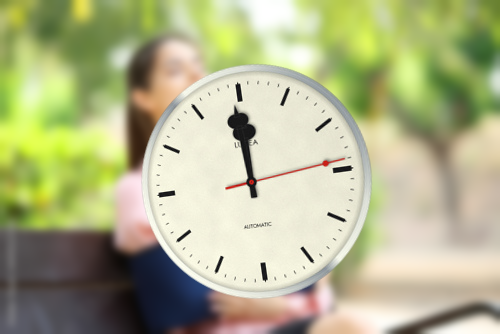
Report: 11.59.14
